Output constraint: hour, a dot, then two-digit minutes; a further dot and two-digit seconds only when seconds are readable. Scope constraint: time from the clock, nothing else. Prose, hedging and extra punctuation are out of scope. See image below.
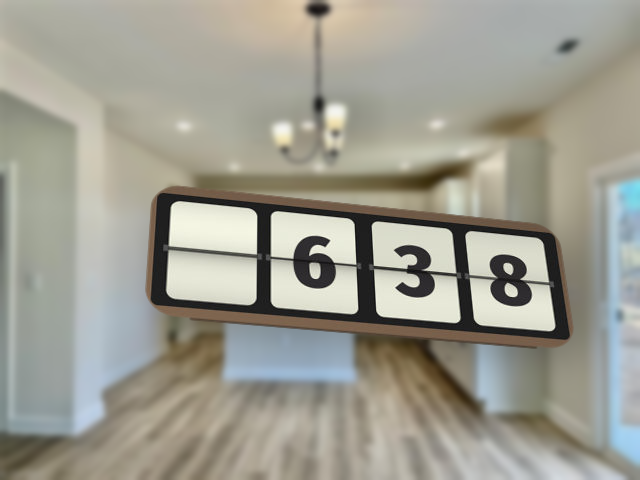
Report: 6.38
